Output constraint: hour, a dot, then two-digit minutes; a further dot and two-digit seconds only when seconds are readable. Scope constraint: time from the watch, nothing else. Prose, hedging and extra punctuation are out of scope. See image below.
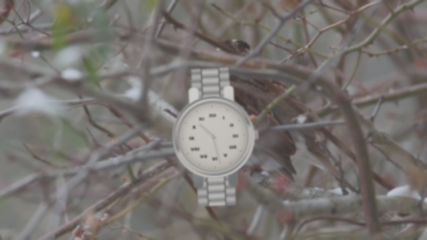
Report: 10.28
